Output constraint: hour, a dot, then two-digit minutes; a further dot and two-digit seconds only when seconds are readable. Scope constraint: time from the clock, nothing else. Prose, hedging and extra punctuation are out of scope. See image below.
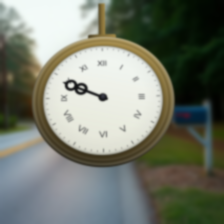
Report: 9.49
